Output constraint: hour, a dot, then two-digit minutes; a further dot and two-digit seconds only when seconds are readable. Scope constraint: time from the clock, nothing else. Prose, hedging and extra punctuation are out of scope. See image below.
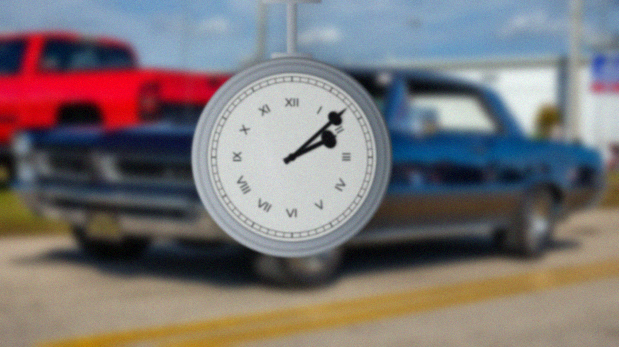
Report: 2.08
